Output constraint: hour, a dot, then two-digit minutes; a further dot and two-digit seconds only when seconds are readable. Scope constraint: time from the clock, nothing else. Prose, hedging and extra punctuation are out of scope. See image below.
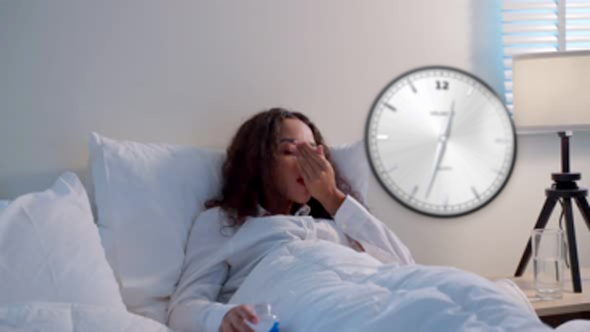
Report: 12.33
